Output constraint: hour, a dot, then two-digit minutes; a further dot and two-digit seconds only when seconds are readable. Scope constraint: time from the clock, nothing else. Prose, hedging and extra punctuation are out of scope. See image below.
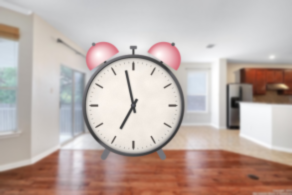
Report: 6.58
